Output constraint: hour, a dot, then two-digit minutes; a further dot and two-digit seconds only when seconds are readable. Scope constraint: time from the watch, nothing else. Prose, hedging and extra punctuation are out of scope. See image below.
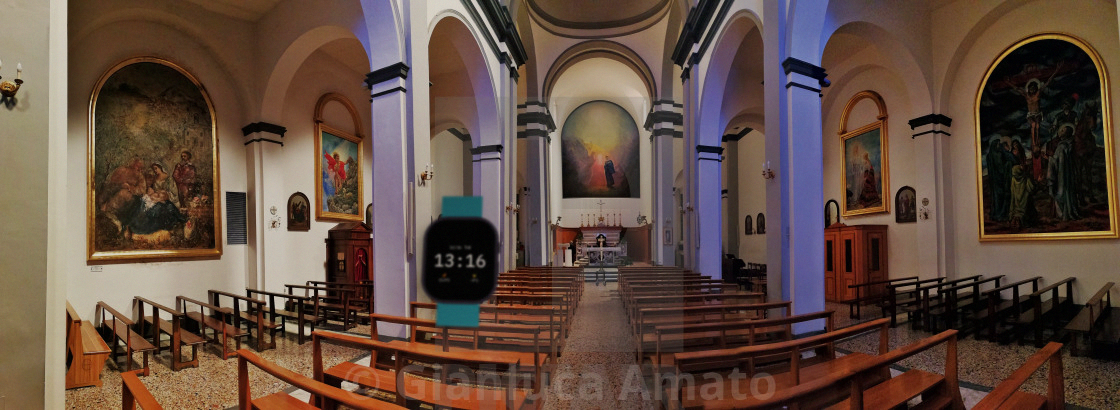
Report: 13.16
